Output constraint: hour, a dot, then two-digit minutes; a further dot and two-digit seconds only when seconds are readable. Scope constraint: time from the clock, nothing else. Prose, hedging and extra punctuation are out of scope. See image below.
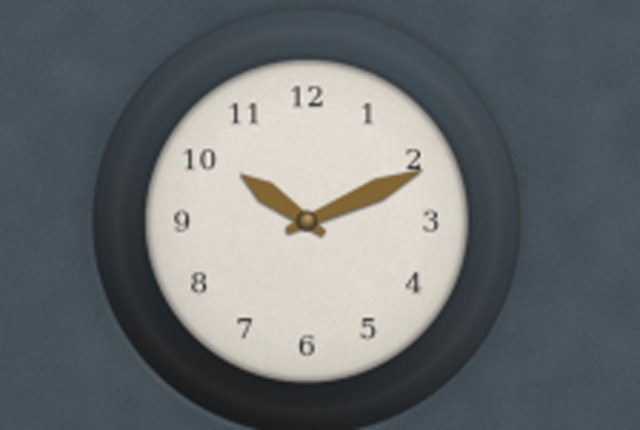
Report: 10.11
